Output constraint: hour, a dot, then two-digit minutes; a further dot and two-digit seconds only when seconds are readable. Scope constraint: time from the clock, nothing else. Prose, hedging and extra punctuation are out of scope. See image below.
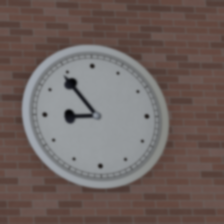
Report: 8.54
